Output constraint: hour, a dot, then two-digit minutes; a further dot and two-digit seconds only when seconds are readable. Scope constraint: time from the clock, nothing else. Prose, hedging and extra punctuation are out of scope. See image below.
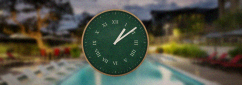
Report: 1.09
